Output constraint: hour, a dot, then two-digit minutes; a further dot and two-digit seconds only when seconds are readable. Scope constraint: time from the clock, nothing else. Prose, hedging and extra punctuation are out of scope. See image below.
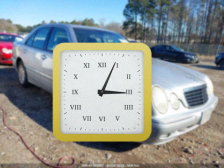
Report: 3.04
